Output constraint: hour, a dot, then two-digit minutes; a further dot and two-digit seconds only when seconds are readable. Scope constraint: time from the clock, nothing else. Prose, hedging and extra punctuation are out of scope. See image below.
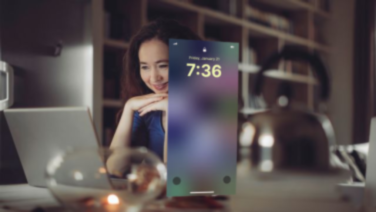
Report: 7.36
